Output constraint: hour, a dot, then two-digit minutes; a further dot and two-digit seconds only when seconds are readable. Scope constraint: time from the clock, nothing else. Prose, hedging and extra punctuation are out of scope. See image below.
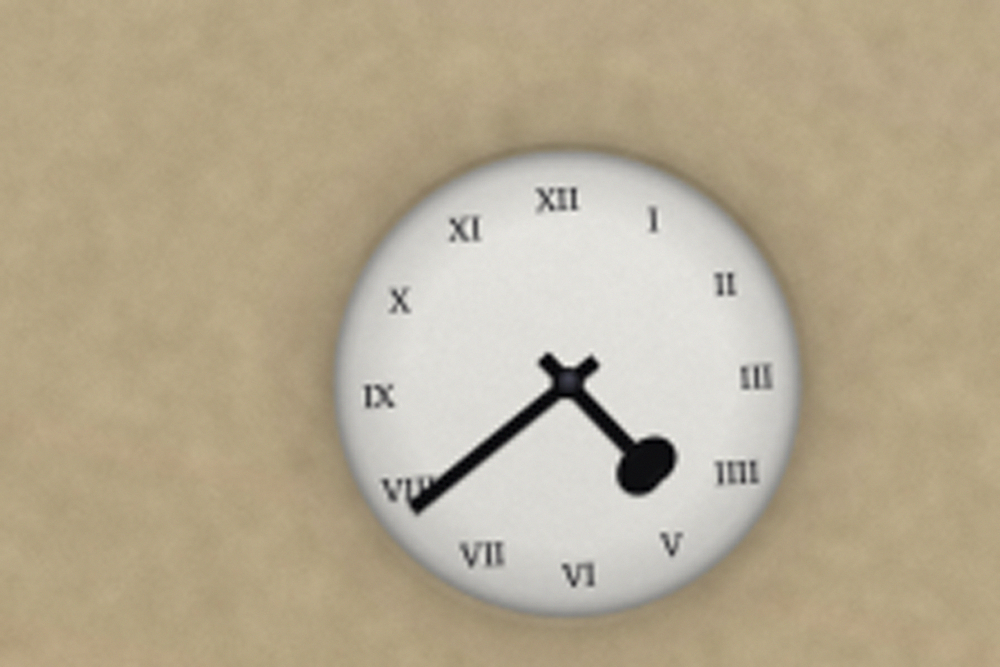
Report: 4.39
